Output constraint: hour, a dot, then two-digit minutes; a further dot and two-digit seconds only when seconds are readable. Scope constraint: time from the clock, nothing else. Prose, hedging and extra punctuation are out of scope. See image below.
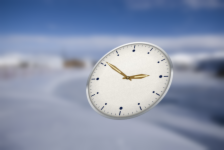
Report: 2.51
